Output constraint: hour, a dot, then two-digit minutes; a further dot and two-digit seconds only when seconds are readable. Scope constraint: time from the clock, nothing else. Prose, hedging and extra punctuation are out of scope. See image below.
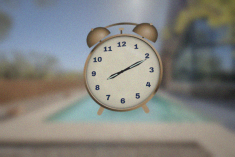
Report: 8.11
